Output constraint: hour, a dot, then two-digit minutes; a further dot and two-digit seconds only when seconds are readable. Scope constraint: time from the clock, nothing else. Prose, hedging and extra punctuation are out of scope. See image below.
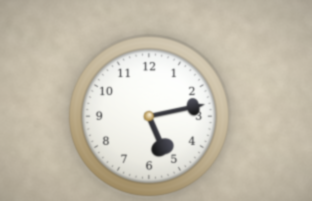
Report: 5.13
